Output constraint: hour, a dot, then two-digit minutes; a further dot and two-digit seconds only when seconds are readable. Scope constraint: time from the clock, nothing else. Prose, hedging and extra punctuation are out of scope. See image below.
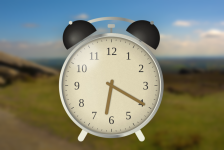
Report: 6.20
